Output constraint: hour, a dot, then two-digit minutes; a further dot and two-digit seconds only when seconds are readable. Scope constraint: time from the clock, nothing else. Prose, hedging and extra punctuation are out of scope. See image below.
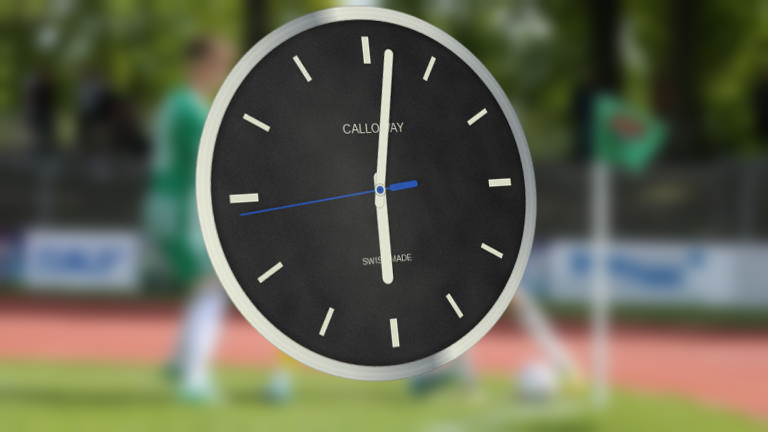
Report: 6.01.44
